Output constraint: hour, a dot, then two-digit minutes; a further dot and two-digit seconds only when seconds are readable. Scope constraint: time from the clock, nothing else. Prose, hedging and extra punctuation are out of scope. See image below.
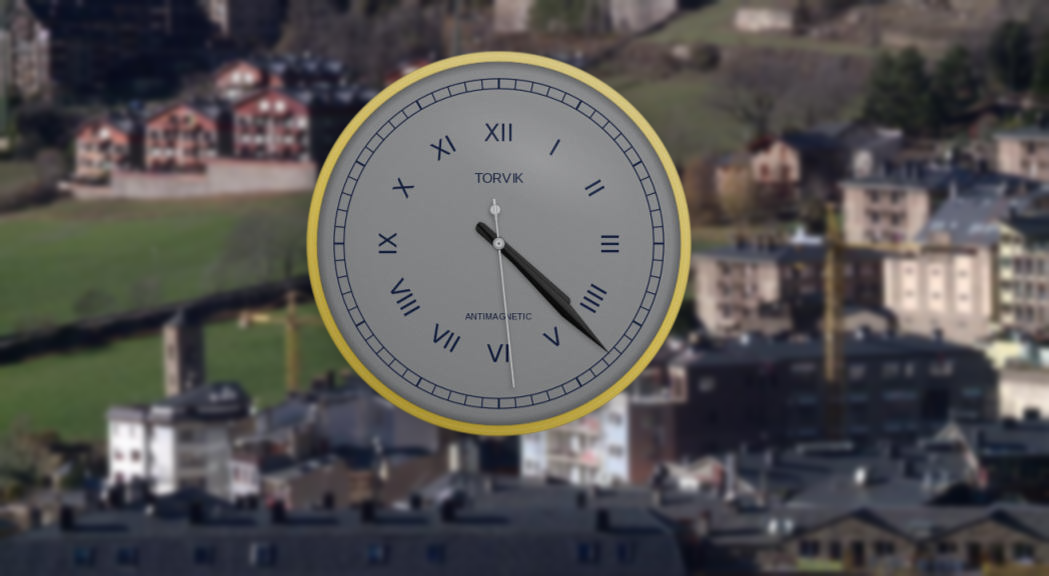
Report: 4.22.29
